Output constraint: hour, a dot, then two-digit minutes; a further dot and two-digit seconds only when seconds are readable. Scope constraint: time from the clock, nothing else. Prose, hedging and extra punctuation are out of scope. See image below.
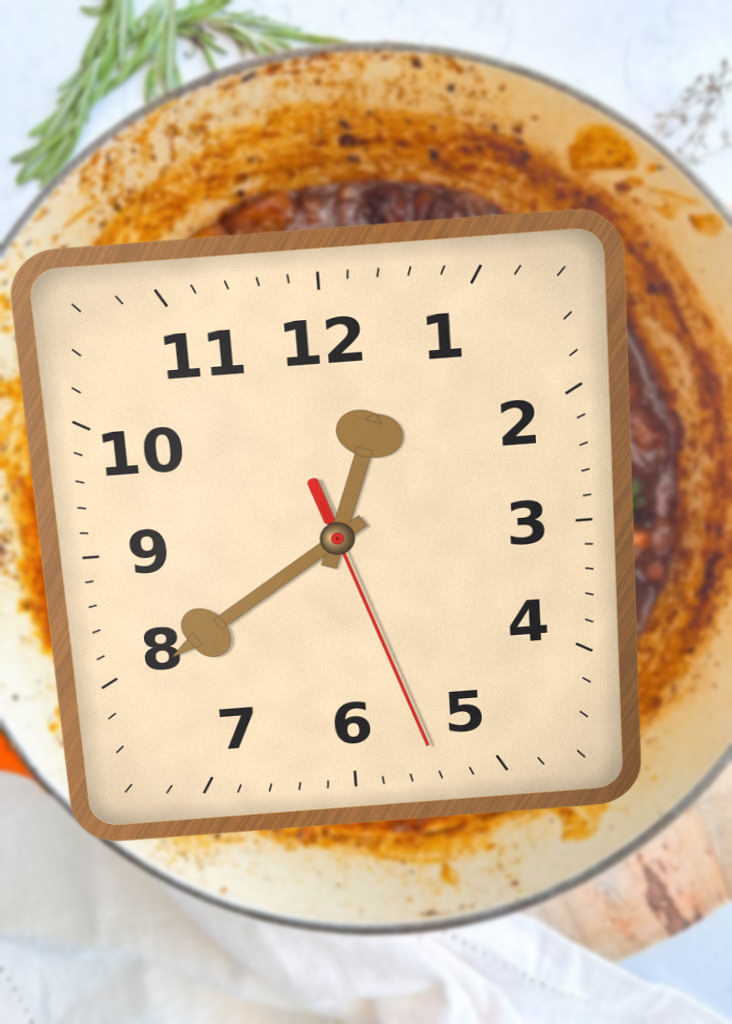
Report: 12.39.27
